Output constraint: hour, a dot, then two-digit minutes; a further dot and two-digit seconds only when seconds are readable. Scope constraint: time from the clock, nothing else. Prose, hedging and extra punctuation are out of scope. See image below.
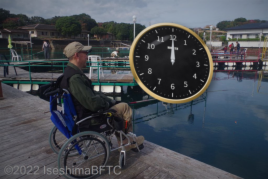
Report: 12.00
